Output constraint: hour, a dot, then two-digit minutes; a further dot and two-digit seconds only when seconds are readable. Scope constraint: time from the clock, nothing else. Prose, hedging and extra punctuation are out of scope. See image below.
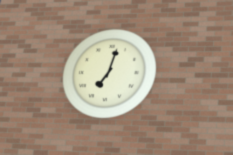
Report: 7.02
